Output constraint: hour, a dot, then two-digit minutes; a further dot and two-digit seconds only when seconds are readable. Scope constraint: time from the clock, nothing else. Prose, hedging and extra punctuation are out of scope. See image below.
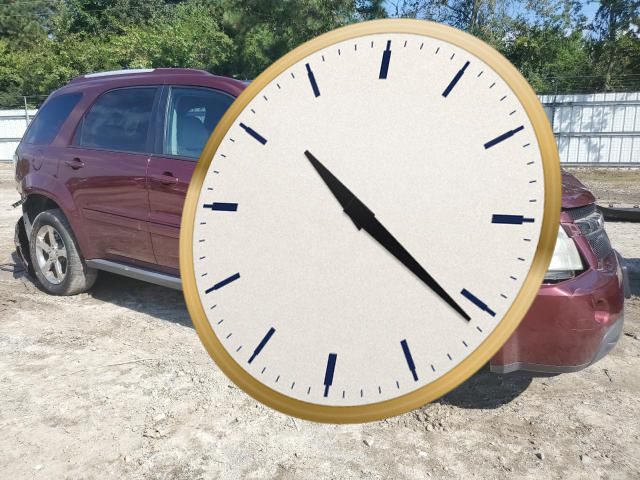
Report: 10.21
